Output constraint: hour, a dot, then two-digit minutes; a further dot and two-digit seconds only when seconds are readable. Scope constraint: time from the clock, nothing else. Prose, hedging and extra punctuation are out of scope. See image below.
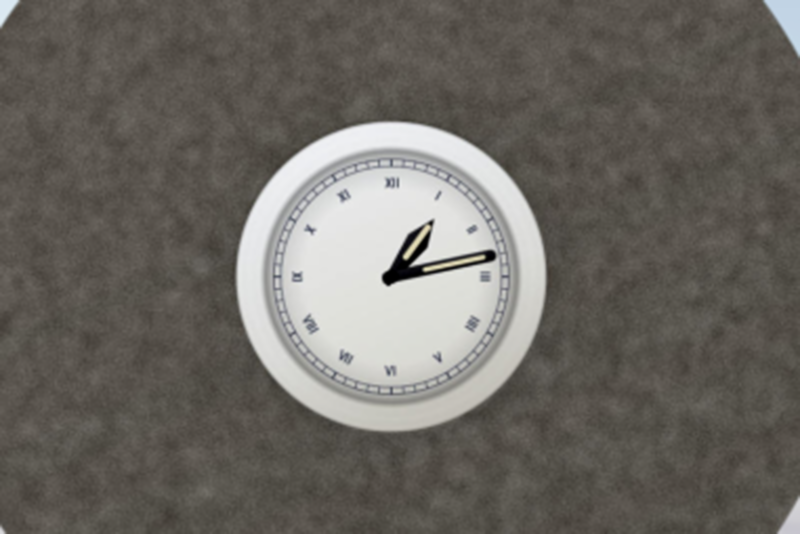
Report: 1.13
